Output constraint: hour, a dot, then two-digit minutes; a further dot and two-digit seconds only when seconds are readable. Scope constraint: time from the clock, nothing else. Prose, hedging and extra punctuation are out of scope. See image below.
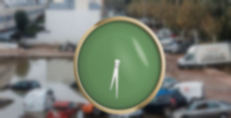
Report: 6.30
